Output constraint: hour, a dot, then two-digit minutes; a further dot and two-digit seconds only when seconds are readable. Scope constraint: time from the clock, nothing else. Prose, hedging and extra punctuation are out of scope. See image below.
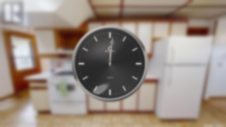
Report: 12.01
